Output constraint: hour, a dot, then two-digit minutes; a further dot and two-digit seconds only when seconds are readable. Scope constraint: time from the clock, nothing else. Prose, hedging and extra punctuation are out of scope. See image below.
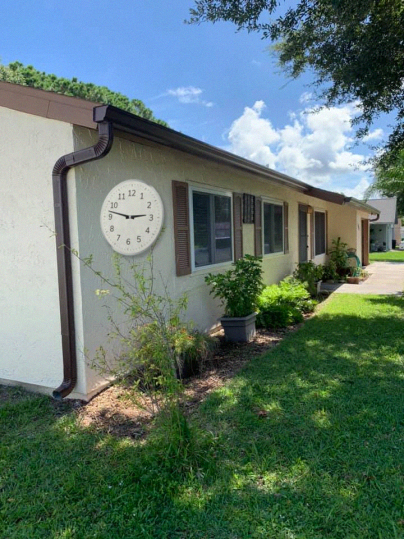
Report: 2.47
